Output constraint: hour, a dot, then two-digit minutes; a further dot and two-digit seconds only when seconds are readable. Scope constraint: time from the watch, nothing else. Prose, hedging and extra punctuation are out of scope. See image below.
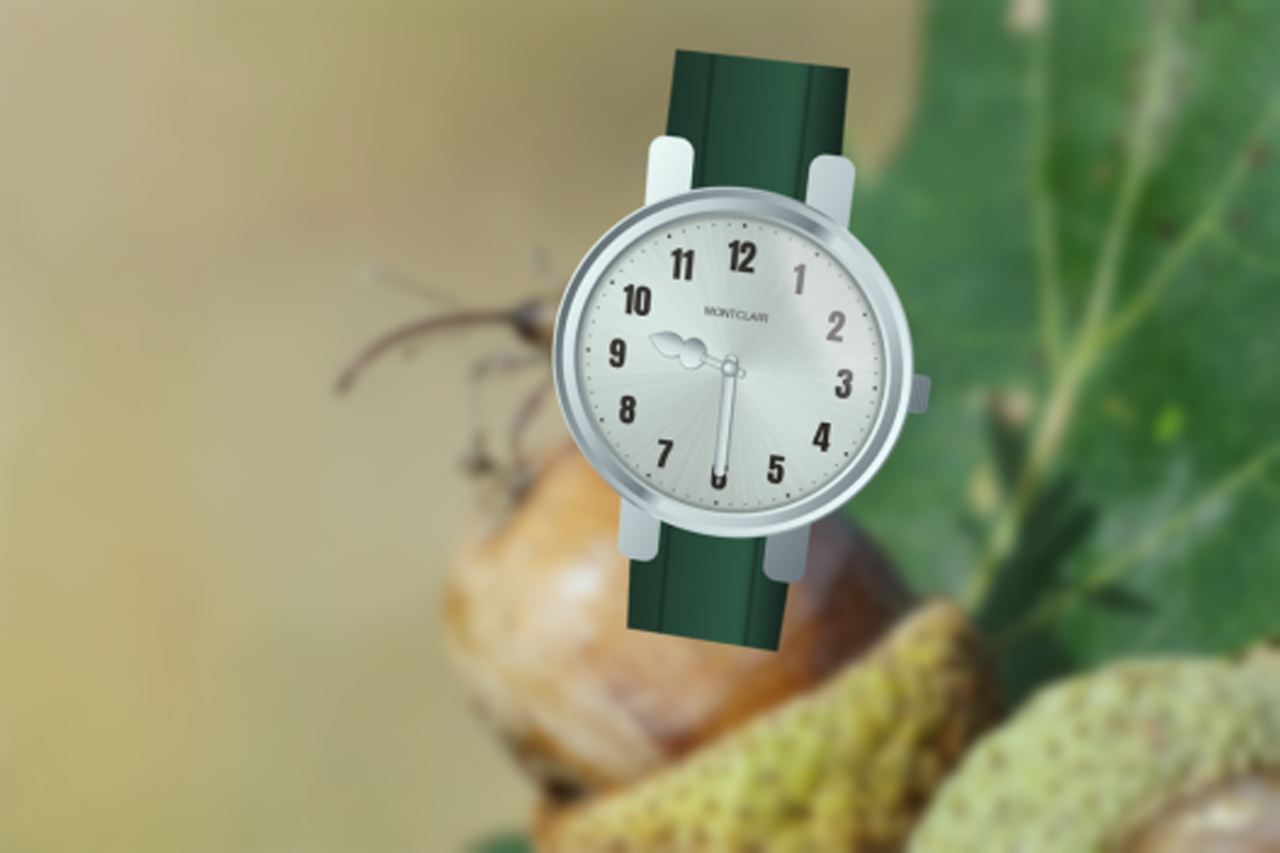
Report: 9.30
